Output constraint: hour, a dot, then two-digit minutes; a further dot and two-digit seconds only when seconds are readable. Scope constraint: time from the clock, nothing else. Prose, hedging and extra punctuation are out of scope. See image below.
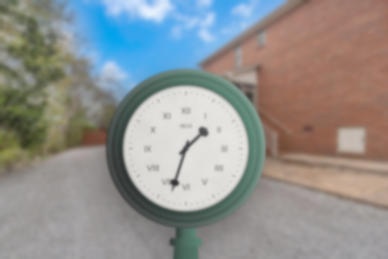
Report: 1.33
